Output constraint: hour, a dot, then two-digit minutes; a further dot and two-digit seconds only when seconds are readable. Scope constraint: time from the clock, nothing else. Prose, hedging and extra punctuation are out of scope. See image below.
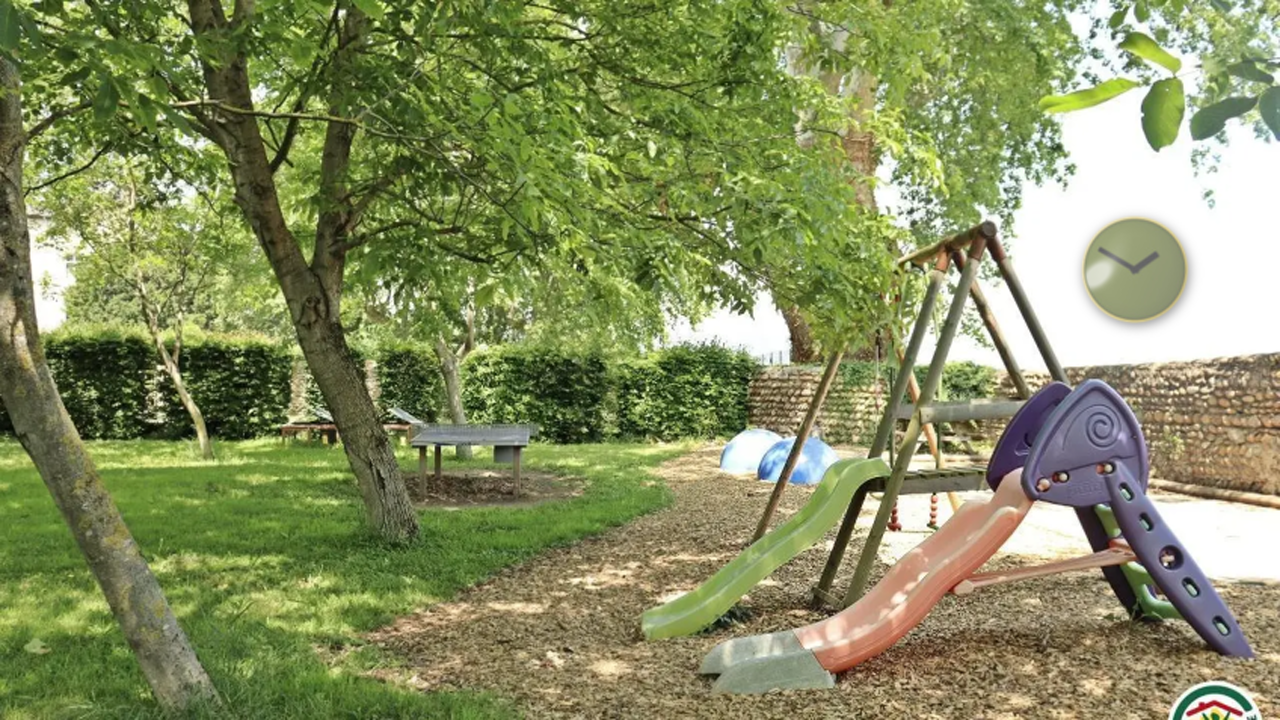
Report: 1.50
